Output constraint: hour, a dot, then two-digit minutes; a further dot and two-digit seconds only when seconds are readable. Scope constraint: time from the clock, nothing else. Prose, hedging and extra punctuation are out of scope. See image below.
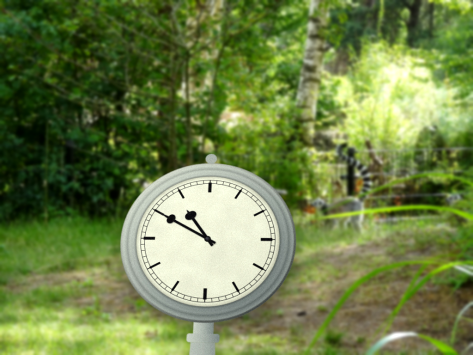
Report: 10.50
